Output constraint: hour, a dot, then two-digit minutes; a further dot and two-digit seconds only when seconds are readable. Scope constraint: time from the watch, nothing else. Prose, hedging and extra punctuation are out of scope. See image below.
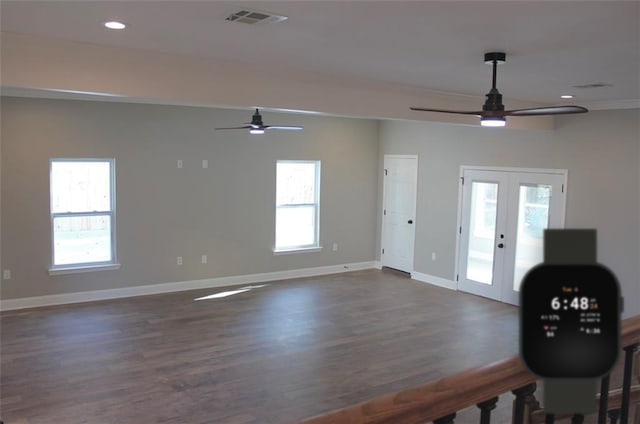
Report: 6.48
